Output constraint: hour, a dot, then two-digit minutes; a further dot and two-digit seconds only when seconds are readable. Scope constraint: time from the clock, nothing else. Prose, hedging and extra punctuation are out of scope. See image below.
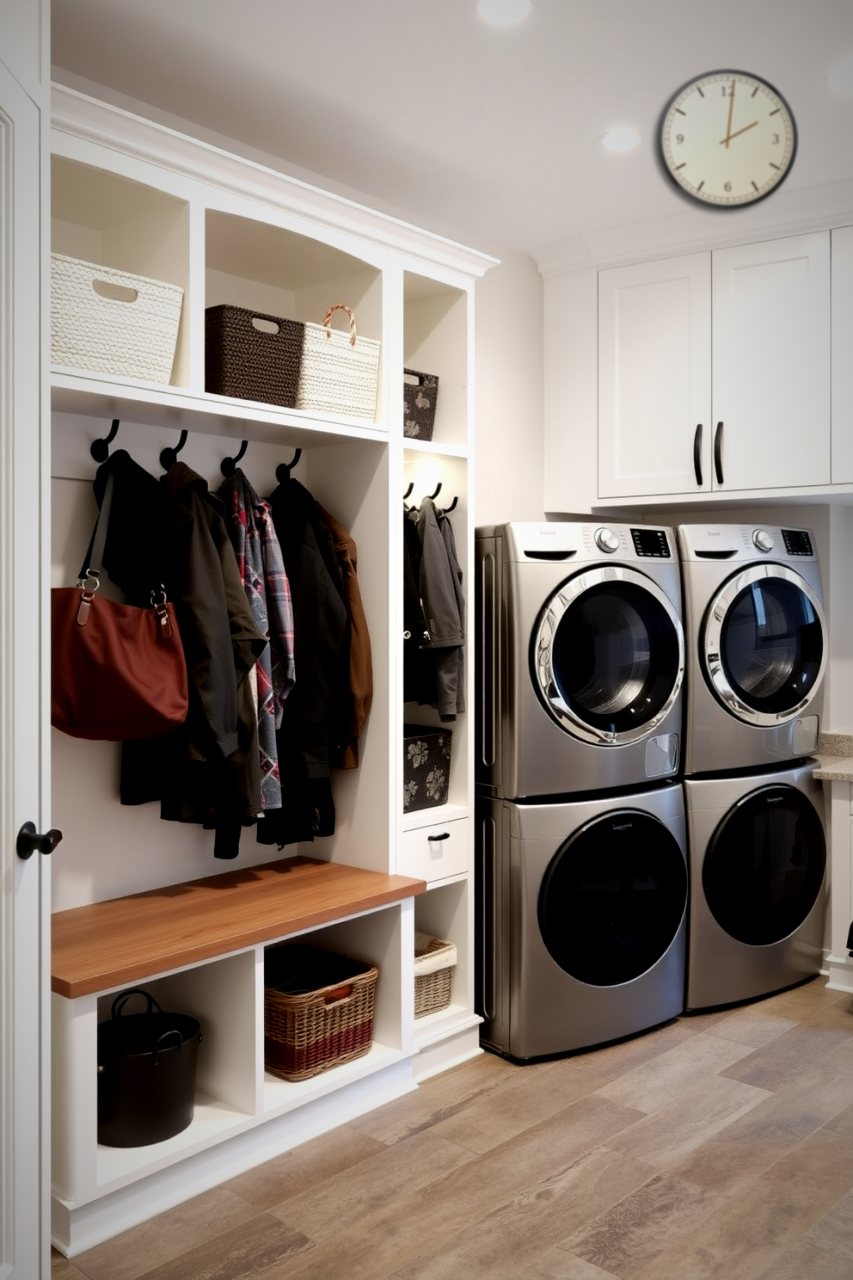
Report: 2.01
